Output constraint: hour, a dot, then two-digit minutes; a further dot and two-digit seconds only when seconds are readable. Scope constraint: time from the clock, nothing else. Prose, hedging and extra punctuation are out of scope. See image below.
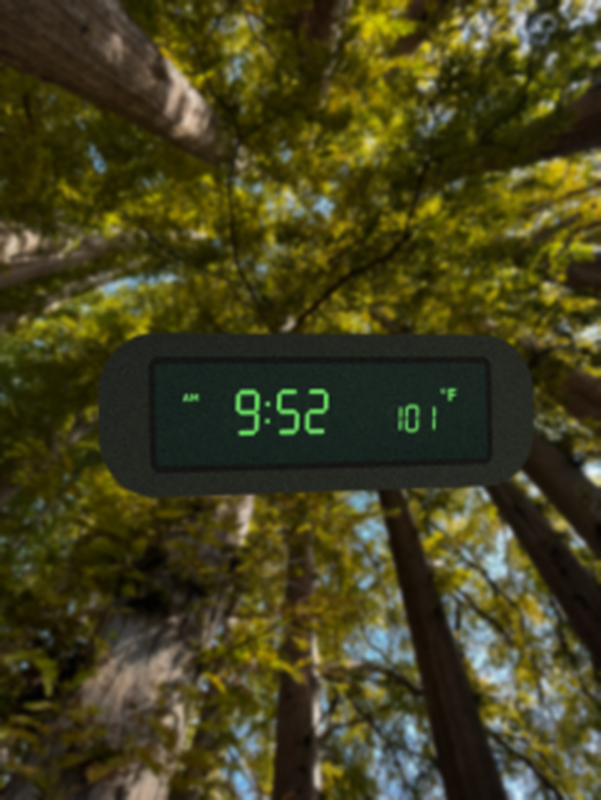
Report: 9.52
